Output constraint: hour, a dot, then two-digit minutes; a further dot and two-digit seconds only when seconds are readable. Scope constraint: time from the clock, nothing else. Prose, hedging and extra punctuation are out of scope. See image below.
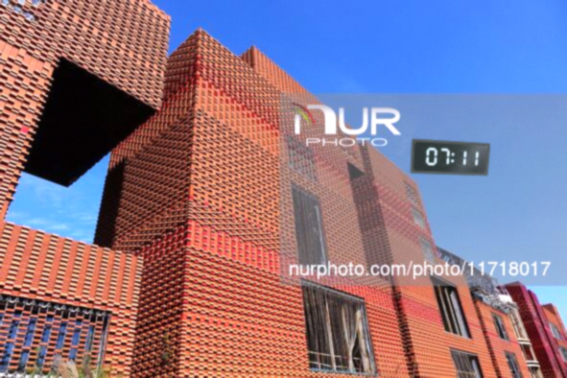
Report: 7.11
